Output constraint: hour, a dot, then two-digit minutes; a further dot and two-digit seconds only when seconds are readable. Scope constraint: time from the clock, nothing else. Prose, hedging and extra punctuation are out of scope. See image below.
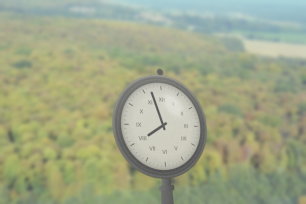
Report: 7.57
